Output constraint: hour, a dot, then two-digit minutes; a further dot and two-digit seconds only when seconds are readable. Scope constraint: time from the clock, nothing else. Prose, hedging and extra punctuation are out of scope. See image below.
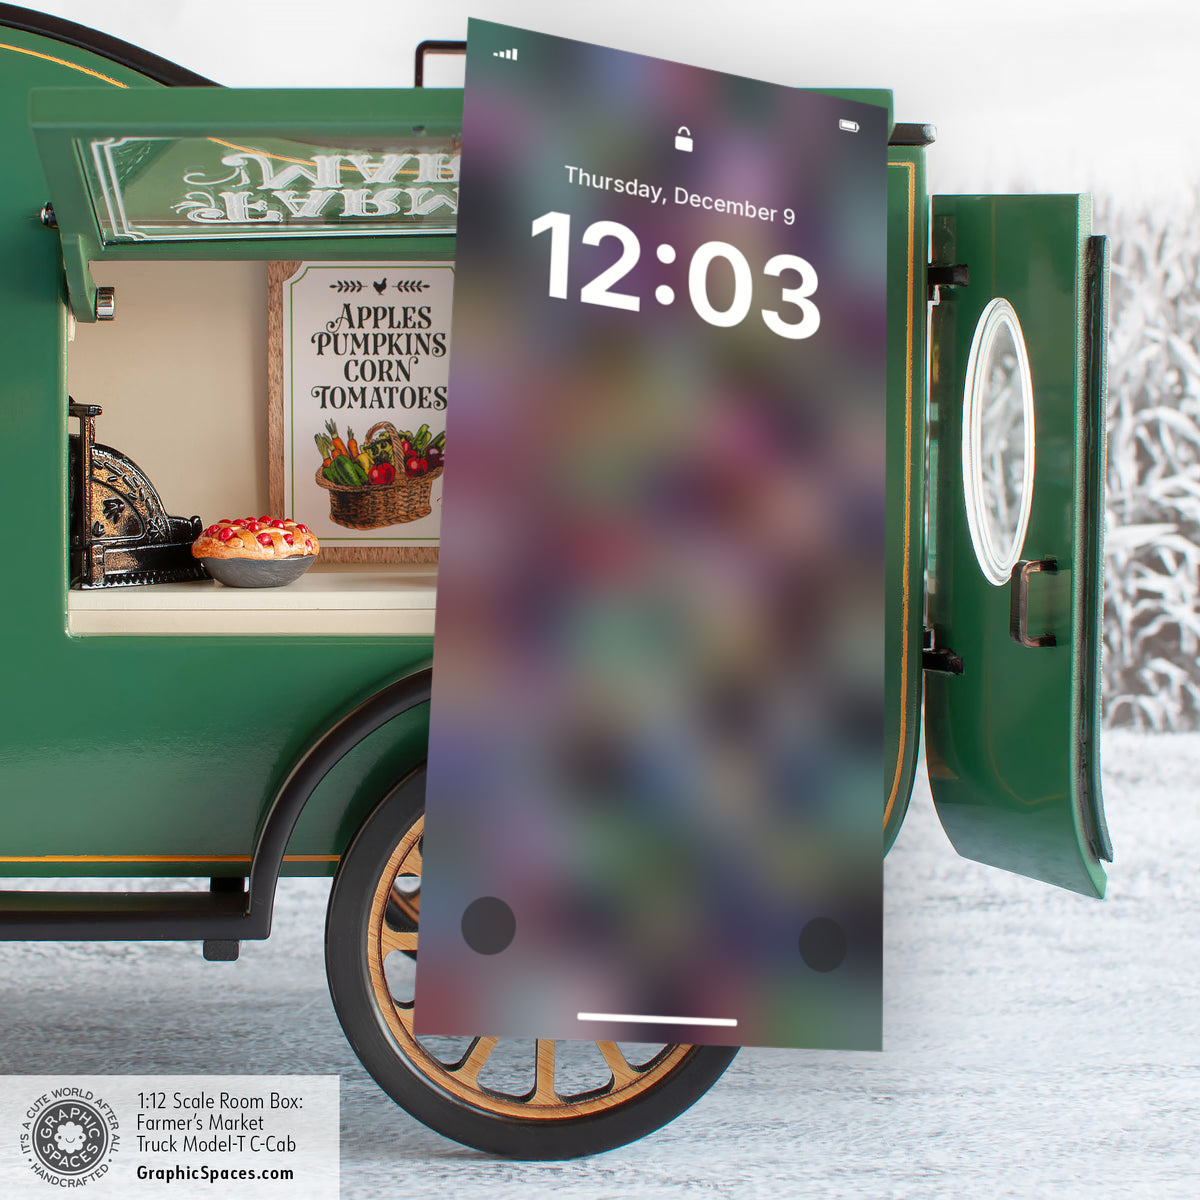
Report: 12.03
